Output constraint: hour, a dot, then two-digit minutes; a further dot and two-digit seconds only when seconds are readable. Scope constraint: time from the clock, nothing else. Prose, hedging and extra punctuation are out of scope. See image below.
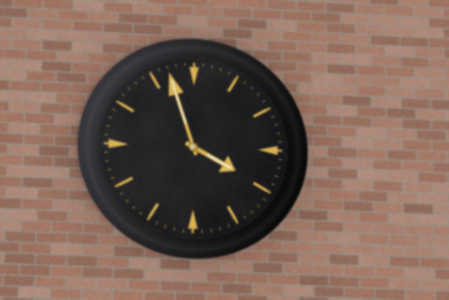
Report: 3.57
